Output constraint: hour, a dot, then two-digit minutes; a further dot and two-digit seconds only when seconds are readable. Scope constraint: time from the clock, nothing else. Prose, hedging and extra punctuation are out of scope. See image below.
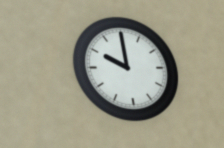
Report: 10.00
